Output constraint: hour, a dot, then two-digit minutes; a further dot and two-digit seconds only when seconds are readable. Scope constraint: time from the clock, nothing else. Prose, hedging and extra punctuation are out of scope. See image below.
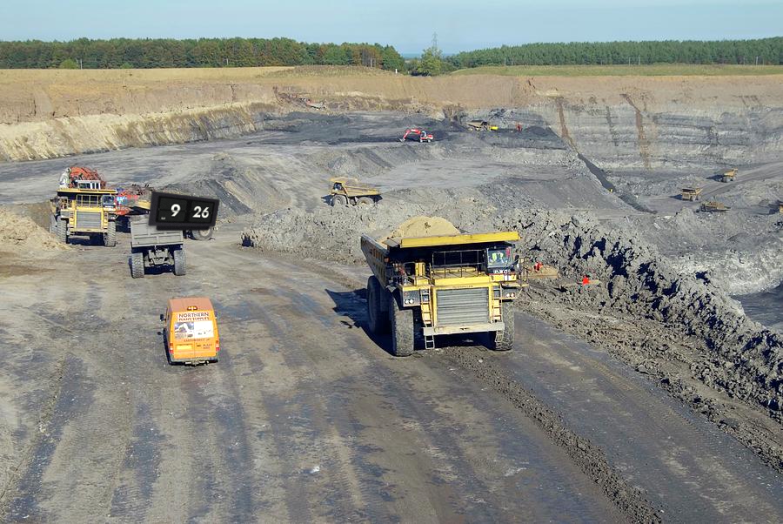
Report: 9.26
